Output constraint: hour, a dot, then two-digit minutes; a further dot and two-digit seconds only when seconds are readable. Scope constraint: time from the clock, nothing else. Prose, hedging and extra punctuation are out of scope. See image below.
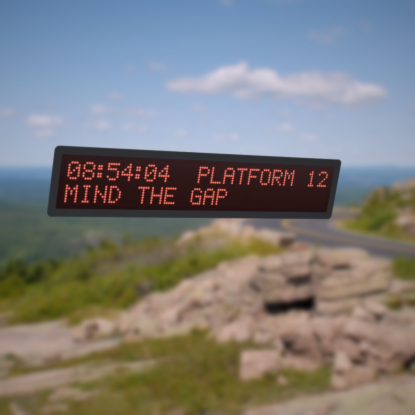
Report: 8.54.04
